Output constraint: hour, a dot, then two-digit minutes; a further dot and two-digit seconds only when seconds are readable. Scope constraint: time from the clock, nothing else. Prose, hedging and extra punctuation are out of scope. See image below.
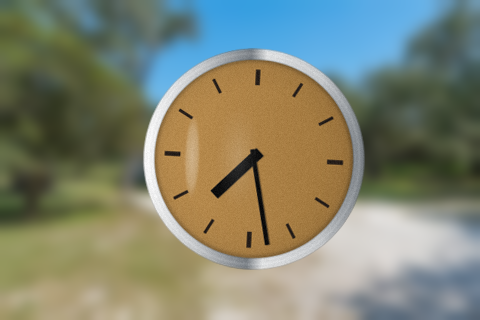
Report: 7.28
